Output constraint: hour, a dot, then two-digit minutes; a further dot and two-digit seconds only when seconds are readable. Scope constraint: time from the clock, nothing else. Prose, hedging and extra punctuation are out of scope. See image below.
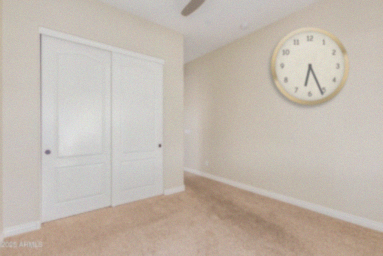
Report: 6.26
